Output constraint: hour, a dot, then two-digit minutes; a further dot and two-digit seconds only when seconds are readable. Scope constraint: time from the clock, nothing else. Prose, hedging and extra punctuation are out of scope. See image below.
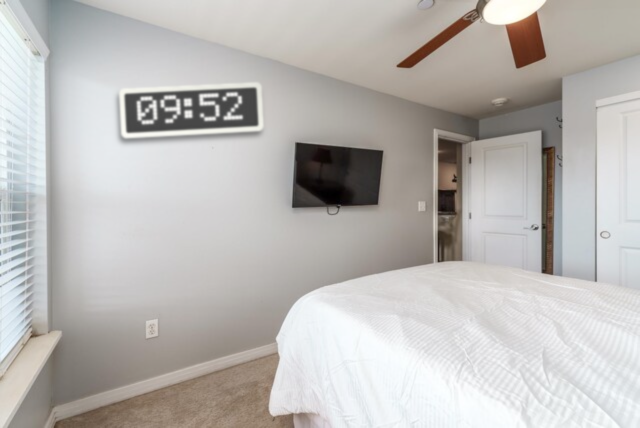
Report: 9.52
